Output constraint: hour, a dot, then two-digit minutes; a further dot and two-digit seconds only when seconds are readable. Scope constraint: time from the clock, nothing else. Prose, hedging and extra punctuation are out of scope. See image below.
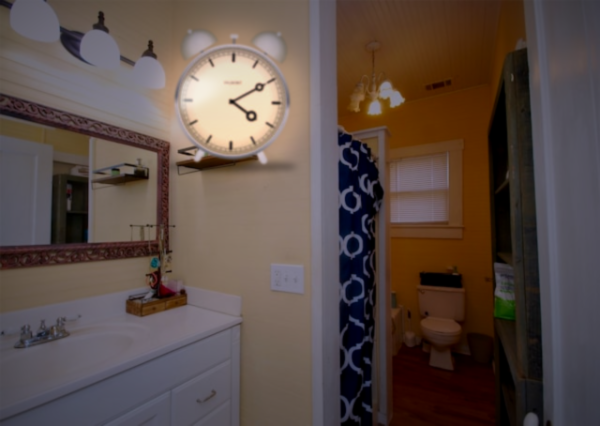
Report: 4.10
